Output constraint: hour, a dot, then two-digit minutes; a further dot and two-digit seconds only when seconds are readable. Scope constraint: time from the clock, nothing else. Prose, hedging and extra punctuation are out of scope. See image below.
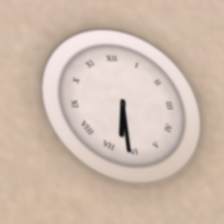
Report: 6.31
